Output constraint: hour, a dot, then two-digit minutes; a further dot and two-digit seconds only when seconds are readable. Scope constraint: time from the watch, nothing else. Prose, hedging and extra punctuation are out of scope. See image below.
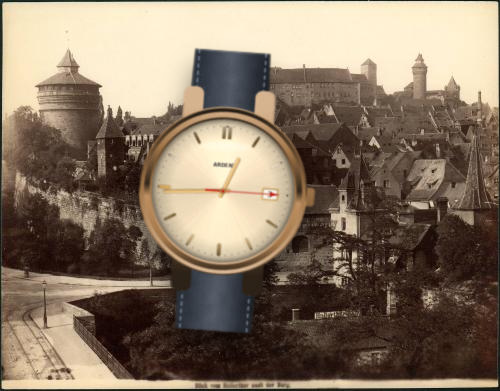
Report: 12.44.15
